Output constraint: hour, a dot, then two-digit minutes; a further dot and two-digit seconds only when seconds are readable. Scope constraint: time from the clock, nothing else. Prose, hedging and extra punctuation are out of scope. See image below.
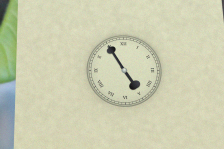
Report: 4.55
